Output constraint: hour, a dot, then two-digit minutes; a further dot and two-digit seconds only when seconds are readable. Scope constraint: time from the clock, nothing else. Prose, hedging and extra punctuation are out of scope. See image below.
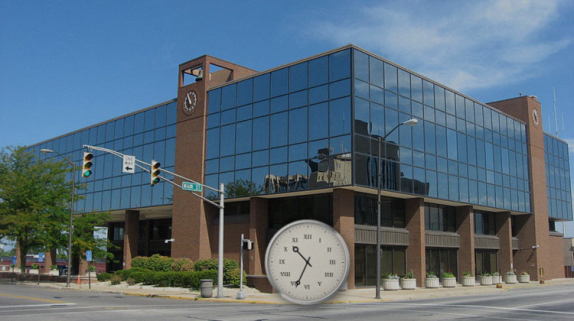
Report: 10.34
